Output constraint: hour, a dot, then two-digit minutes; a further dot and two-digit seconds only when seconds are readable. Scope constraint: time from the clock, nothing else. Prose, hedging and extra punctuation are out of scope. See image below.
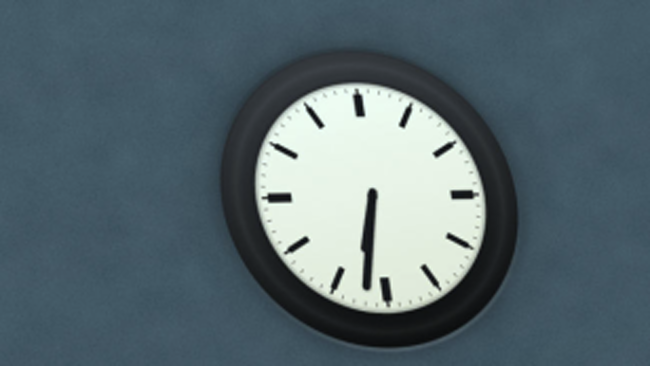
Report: 6.32
